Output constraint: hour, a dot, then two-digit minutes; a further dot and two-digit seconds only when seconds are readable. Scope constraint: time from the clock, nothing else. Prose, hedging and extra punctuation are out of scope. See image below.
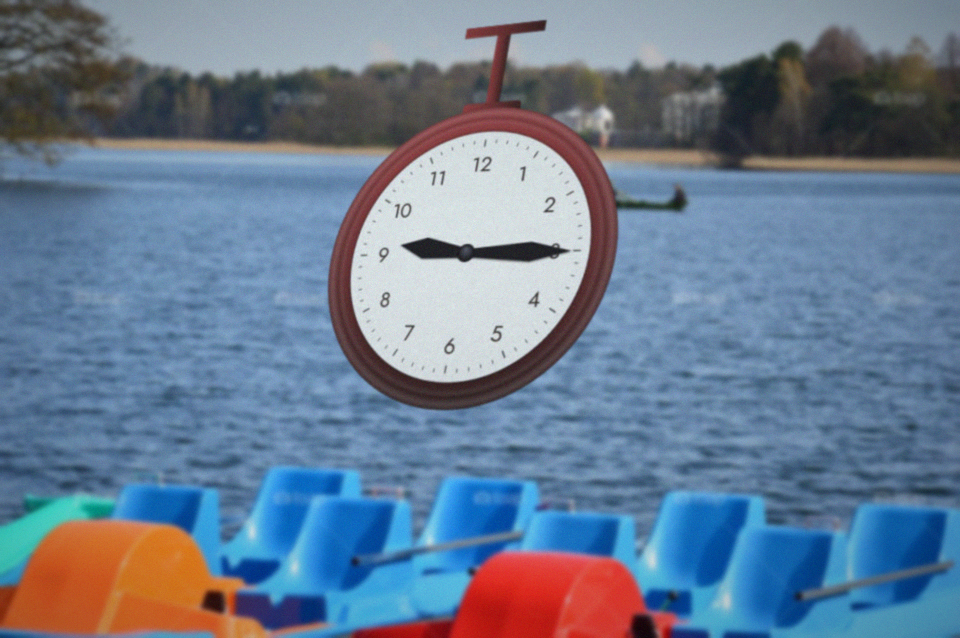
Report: 9.15
